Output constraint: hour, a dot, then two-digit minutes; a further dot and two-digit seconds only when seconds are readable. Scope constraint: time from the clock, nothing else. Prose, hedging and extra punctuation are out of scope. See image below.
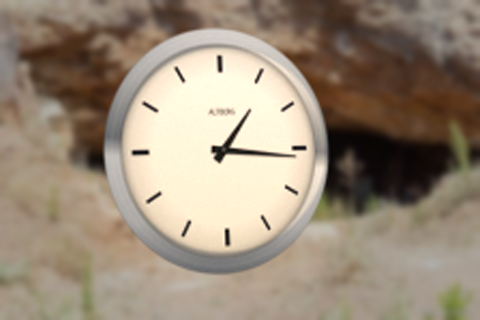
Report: 1.16
